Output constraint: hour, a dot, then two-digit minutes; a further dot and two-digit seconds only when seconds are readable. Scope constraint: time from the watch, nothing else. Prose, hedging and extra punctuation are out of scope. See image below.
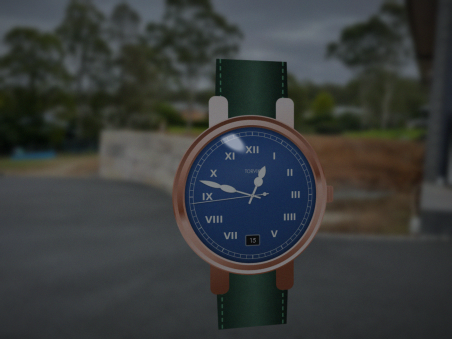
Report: 12.47.44
